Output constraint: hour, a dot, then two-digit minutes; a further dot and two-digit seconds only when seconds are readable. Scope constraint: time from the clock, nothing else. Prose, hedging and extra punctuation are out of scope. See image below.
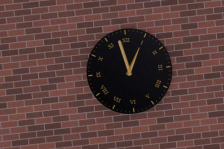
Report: 12.58
